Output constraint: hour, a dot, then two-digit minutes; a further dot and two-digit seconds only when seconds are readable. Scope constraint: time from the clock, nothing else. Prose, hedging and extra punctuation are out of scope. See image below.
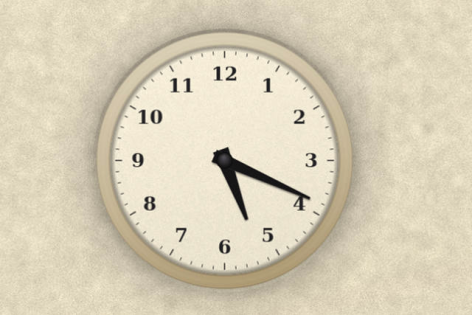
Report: 5.19
